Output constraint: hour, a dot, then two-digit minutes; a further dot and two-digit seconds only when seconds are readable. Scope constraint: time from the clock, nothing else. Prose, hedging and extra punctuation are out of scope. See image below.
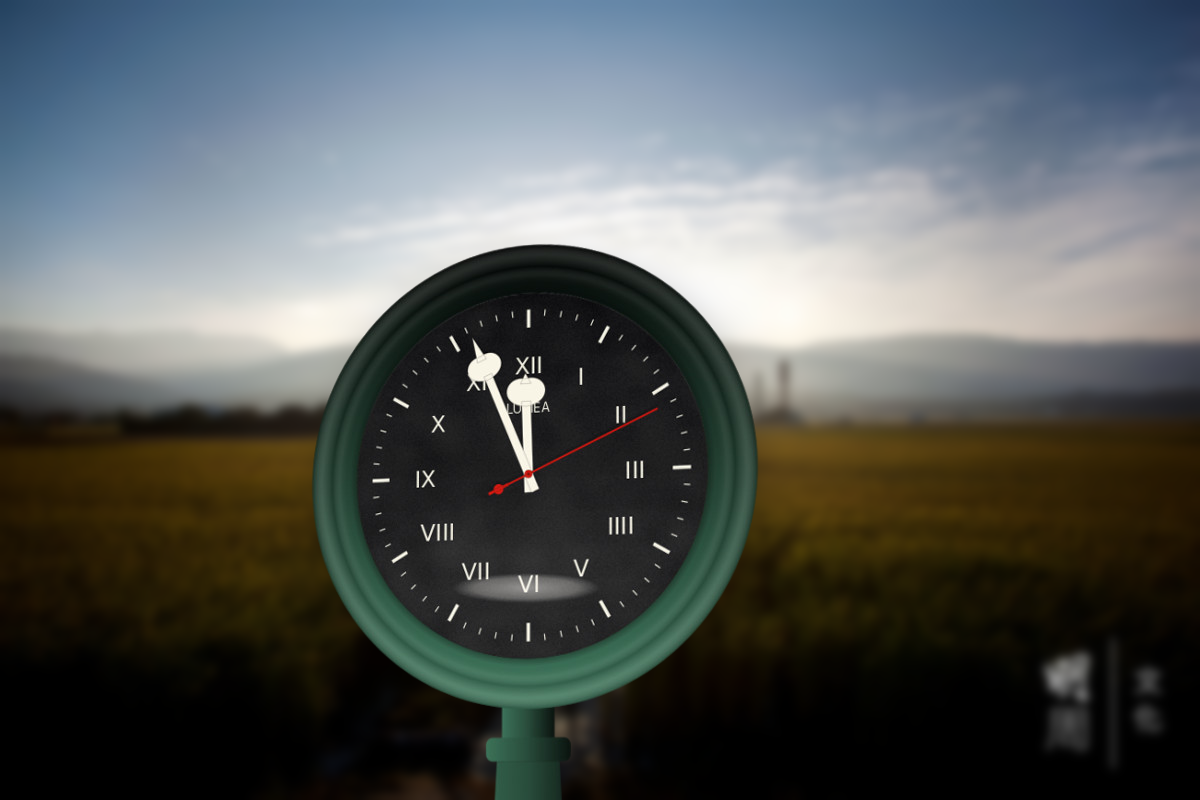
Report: 11.56.11
